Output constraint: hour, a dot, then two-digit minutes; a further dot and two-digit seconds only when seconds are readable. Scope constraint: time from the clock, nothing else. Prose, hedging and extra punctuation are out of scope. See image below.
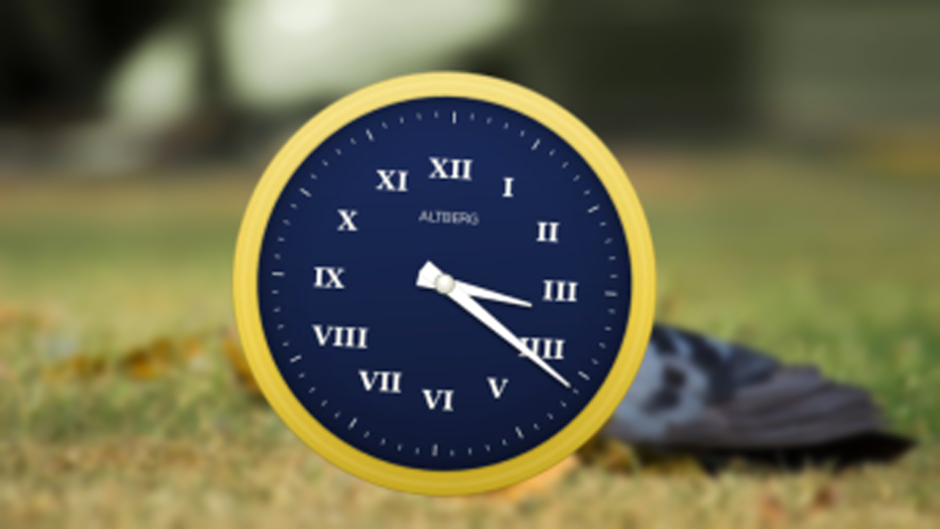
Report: 3.21
